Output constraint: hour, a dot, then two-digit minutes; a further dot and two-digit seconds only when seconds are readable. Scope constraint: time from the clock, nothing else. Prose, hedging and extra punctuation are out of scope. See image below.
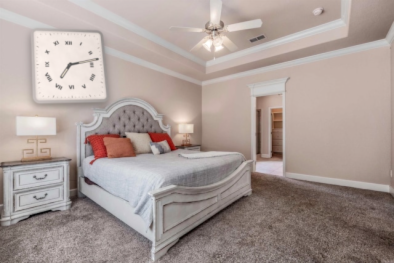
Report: 7.13
